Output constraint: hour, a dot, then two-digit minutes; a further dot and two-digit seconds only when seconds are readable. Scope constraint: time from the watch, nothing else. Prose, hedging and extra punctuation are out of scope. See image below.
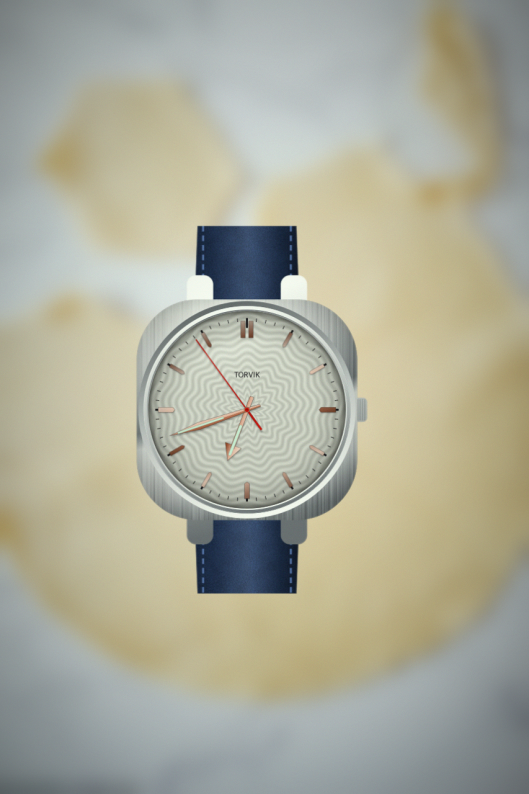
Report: 6.41.54
